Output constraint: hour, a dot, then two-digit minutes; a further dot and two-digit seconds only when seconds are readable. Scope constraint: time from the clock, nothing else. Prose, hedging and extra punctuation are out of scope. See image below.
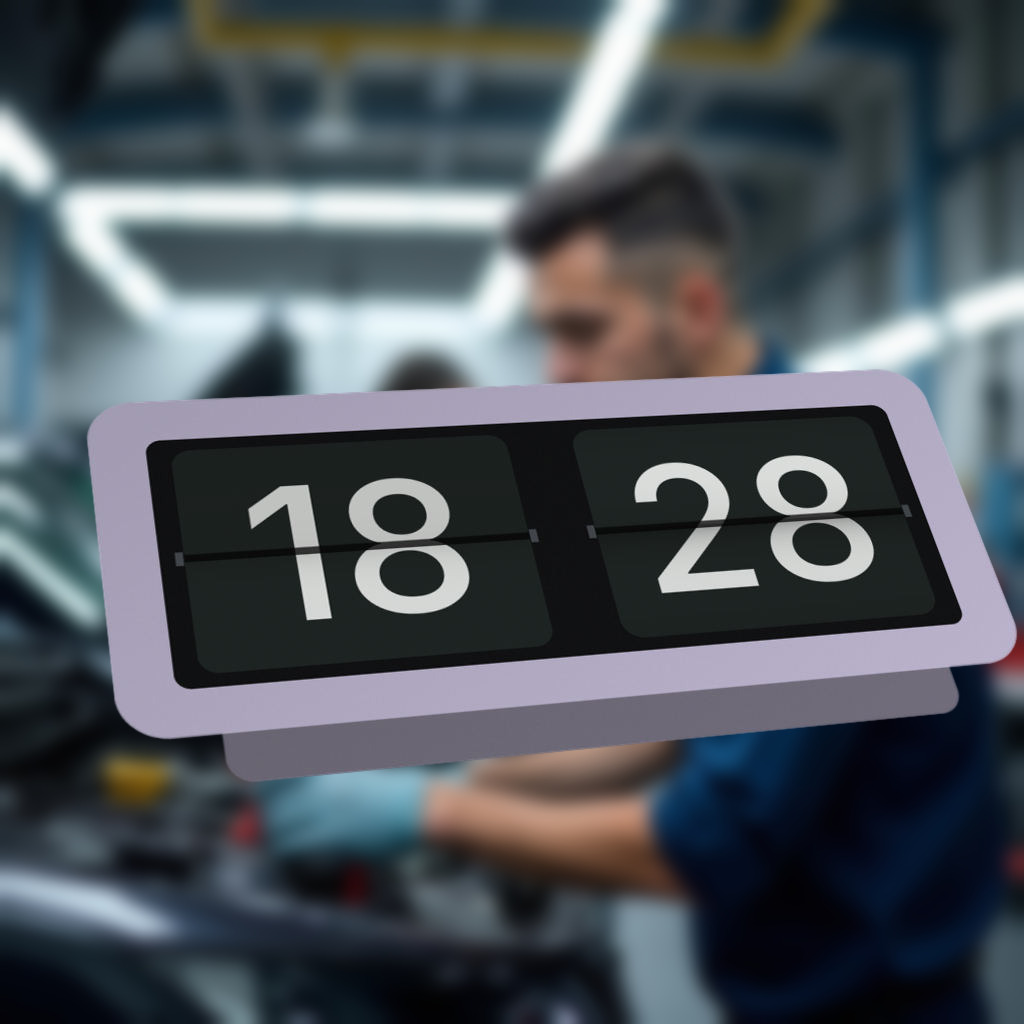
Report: 18.28
